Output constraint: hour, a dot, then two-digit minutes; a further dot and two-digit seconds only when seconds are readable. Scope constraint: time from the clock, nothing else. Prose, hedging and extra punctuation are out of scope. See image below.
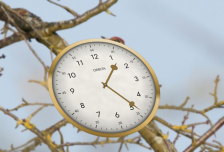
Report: 1.24
